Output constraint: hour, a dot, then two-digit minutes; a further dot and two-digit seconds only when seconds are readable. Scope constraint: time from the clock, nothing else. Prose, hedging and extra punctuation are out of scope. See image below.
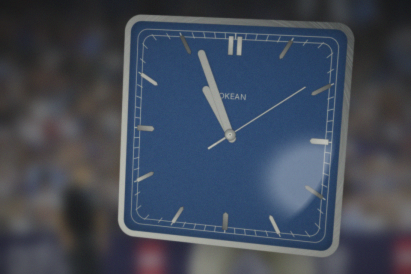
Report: 10.56.09
